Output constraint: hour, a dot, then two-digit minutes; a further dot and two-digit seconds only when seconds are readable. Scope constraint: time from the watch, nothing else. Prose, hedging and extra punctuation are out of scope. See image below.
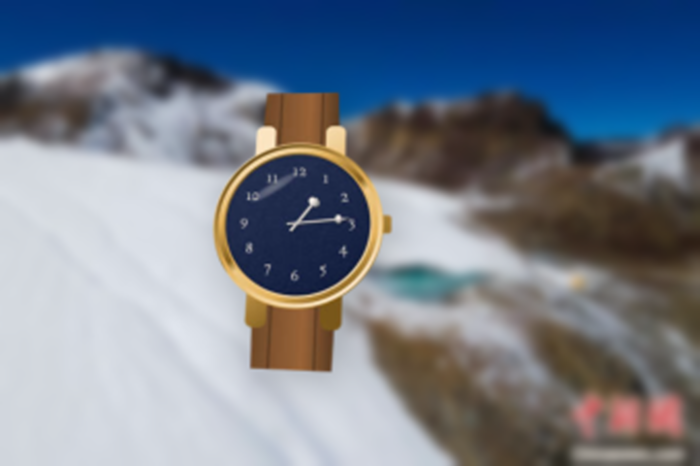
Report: 1.14
